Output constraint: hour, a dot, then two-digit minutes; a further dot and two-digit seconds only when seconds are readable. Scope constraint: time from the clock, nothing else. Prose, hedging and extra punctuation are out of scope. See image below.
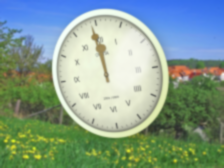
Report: 11.59
